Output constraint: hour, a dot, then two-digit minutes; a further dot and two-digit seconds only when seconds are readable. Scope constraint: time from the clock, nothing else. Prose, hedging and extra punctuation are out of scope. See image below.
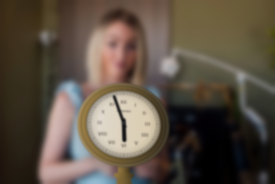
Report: 5.57
